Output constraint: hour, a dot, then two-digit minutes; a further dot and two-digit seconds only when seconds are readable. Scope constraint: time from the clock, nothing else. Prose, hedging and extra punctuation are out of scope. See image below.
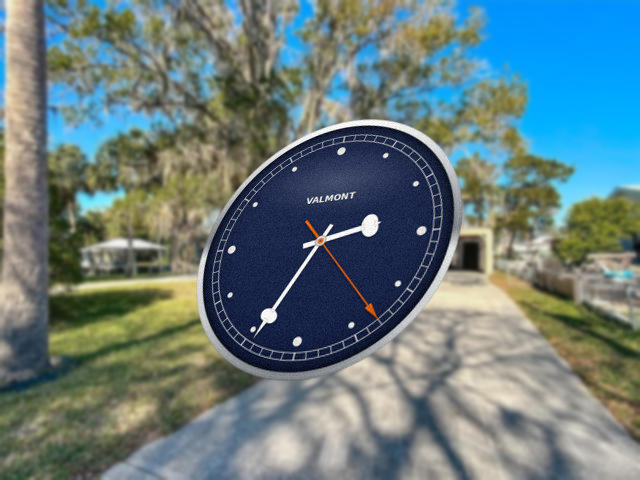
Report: 2.34.23
